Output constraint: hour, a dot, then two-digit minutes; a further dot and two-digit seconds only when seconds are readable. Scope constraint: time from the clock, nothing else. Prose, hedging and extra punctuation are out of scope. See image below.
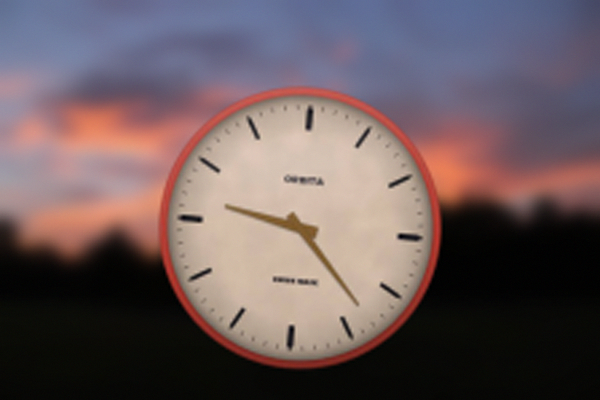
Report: 9.23
